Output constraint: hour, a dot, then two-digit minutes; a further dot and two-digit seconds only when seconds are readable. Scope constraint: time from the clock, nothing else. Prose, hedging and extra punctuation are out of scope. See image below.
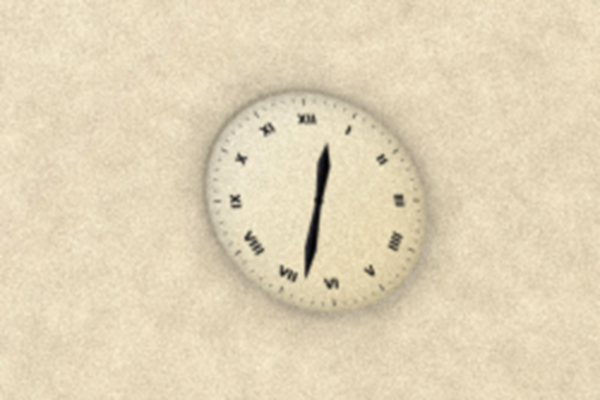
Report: 12.33
